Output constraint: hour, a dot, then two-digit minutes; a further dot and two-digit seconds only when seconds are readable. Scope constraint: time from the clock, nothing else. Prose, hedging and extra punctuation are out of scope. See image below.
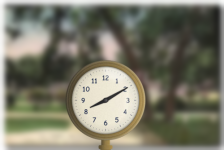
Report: 8.10
